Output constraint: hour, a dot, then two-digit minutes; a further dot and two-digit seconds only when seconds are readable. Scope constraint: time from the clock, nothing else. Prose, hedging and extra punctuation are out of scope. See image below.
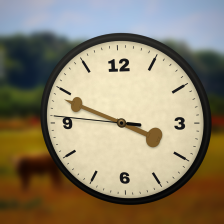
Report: 3.48.46
